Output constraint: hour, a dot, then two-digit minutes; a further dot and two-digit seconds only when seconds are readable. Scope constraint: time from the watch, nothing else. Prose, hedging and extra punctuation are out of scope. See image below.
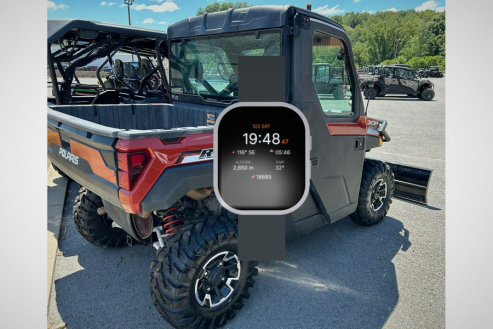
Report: 19.48
